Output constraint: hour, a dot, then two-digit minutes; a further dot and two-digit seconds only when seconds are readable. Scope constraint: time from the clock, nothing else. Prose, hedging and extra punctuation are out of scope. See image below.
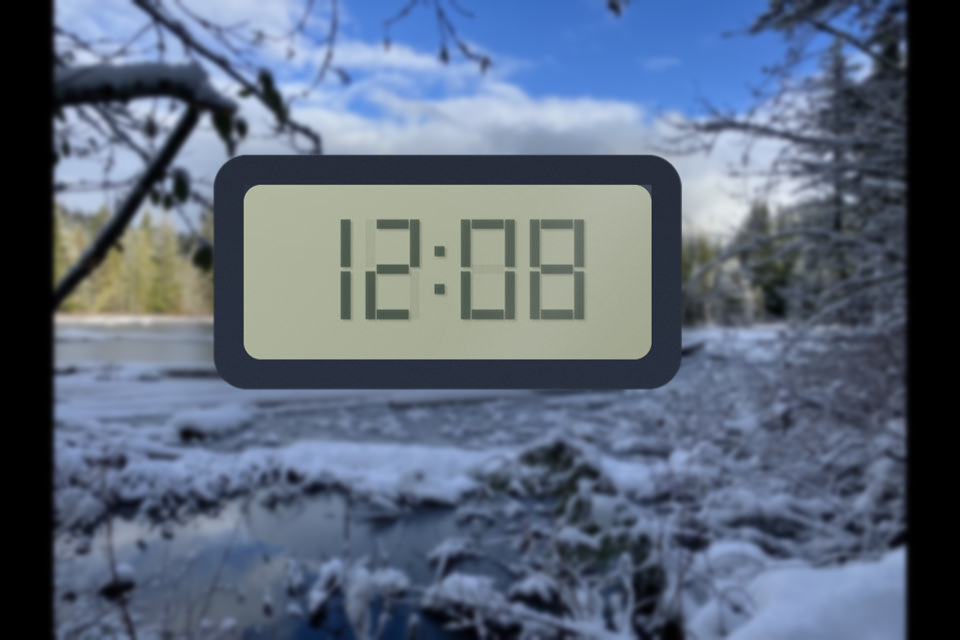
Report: 12.08
